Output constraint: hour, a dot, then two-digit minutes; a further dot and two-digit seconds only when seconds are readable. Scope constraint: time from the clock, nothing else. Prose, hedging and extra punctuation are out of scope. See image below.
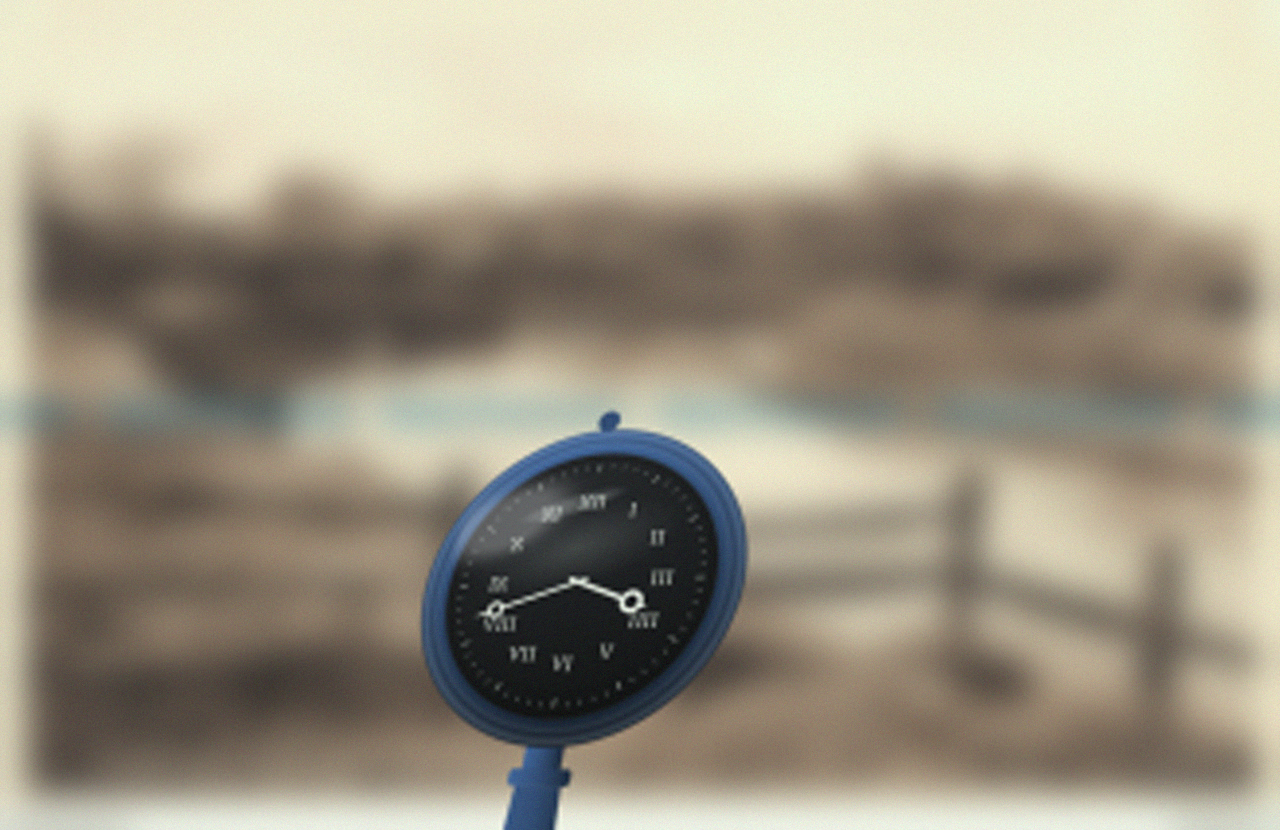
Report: 3.42
